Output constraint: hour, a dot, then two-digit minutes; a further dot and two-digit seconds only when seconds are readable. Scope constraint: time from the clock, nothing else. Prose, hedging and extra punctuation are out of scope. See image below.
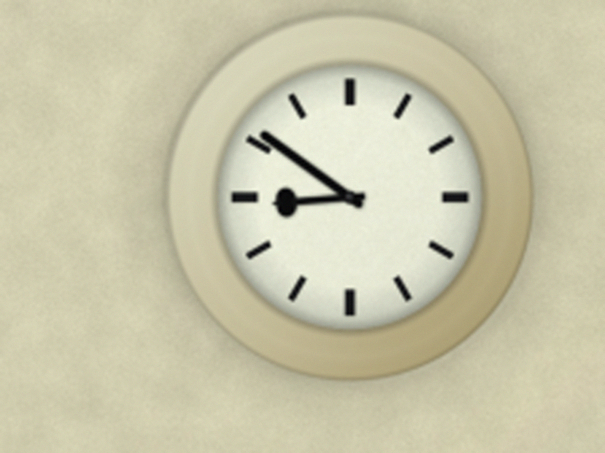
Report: 8.51
